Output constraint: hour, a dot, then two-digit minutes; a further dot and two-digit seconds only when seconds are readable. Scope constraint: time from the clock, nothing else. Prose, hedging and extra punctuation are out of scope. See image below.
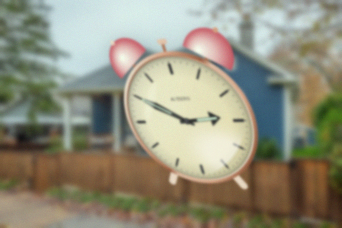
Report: 2.50
